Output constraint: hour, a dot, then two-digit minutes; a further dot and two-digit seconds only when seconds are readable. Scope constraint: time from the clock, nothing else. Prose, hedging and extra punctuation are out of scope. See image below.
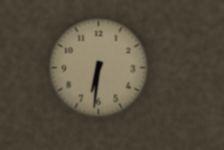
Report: 6.31
